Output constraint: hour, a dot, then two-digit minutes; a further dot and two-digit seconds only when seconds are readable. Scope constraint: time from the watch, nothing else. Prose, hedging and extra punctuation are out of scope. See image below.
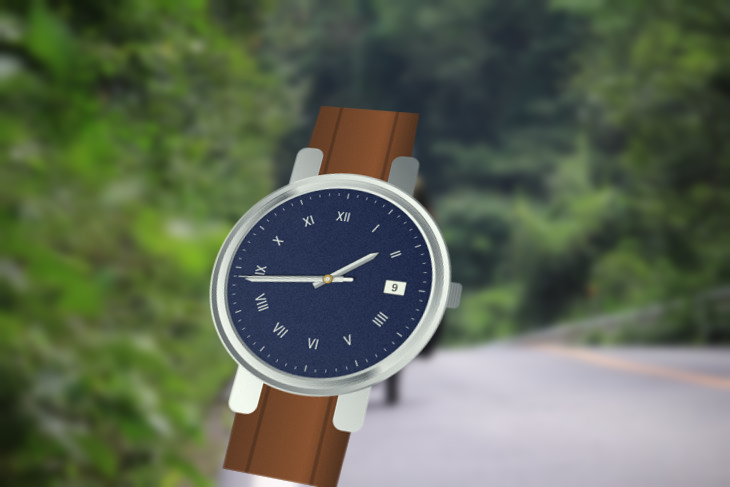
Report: 1.43.44
